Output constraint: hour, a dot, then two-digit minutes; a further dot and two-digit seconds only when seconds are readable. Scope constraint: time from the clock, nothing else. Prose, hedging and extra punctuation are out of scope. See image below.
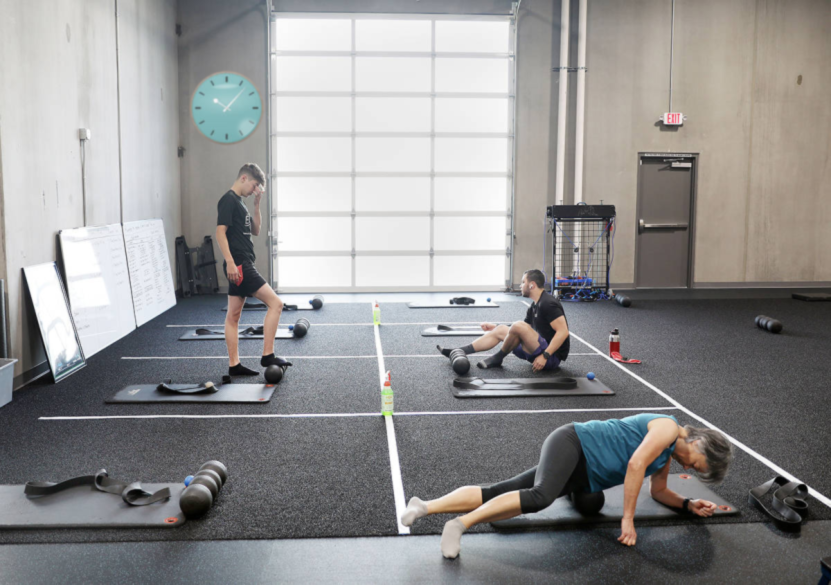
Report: 10.07
